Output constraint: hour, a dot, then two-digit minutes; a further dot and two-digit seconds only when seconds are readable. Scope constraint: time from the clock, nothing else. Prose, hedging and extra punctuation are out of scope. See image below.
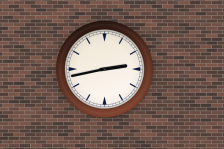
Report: 2.43
